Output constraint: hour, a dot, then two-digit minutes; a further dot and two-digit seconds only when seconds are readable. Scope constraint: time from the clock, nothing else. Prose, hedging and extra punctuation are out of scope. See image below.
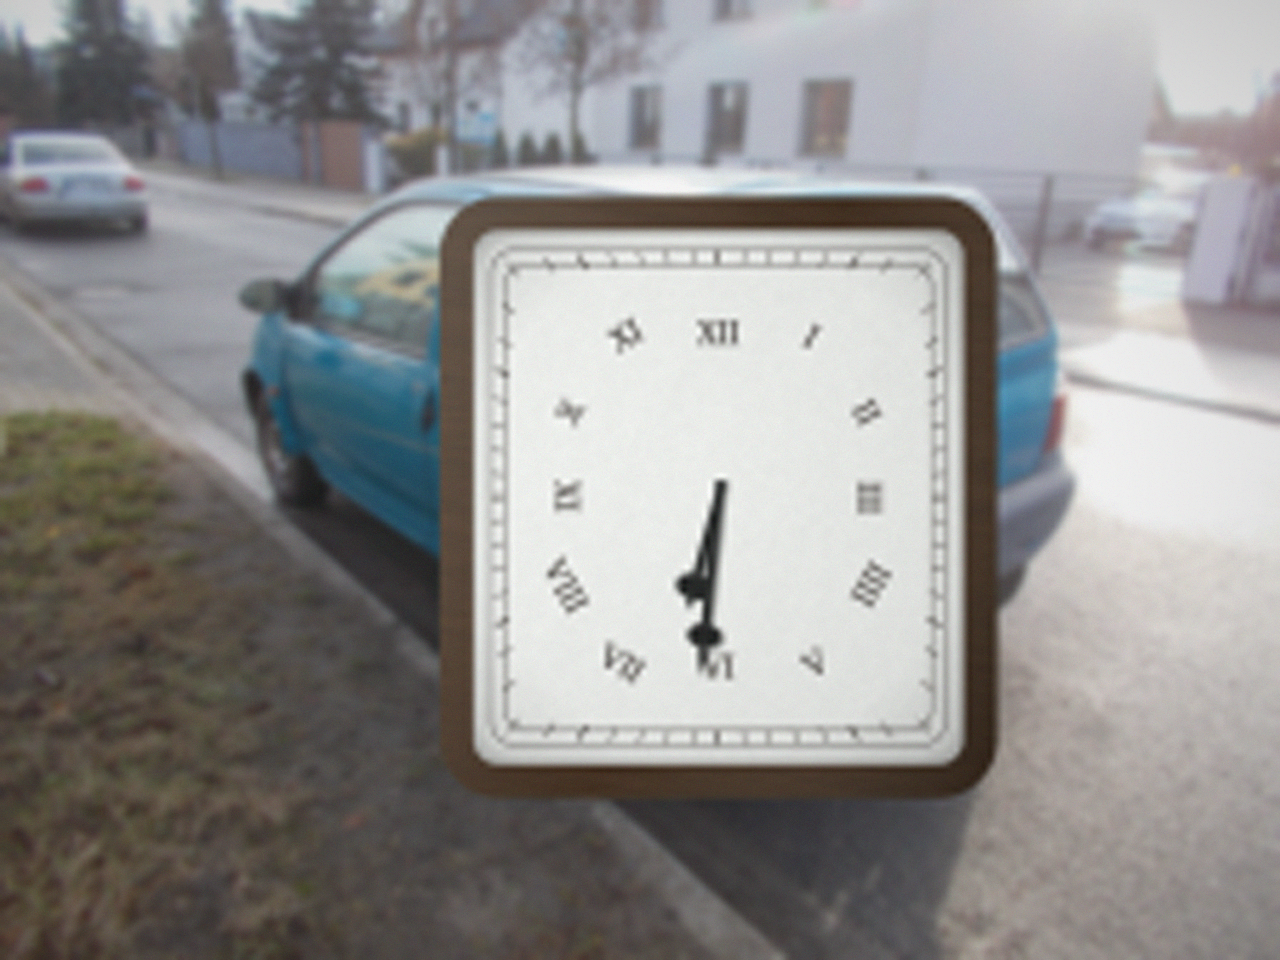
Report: 6.31
